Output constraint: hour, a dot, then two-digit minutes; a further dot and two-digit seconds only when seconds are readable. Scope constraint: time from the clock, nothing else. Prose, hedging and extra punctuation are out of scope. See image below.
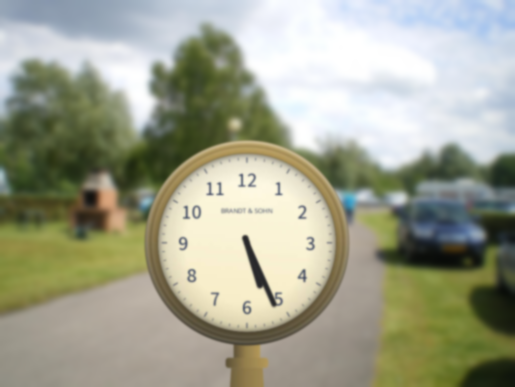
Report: 5.26
